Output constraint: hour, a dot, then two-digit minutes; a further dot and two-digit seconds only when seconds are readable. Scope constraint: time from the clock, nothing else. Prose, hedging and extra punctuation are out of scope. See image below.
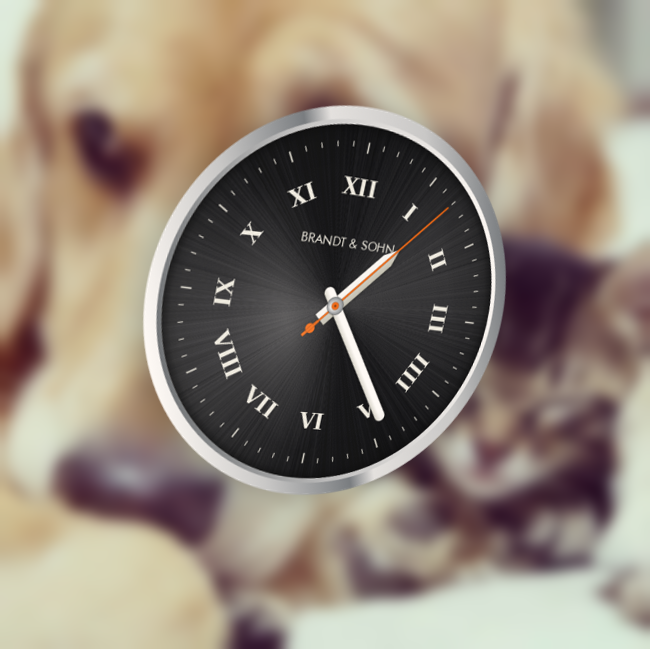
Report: 1.24.07
